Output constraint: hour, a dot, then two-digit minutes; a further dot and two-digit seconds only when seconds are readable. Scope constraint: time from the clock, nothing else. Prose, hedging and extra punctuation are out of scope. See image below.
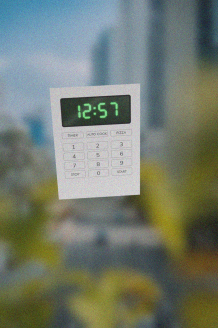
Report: 12.57
